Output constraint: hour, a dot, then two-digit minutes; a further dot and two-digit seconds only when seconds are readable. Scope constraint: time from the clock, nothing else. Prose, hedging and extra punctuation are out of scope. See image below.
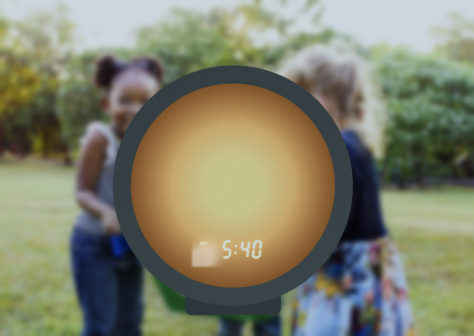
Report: 5.40
